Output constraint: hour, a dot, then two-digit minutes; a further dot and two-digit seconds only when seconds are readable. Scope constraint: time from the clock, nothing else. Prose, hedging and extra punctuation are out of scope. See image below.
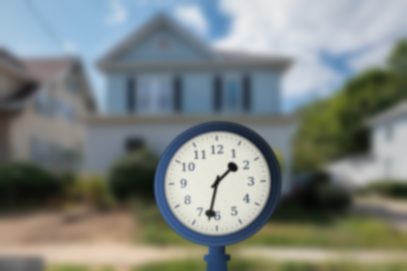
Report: 1.32
